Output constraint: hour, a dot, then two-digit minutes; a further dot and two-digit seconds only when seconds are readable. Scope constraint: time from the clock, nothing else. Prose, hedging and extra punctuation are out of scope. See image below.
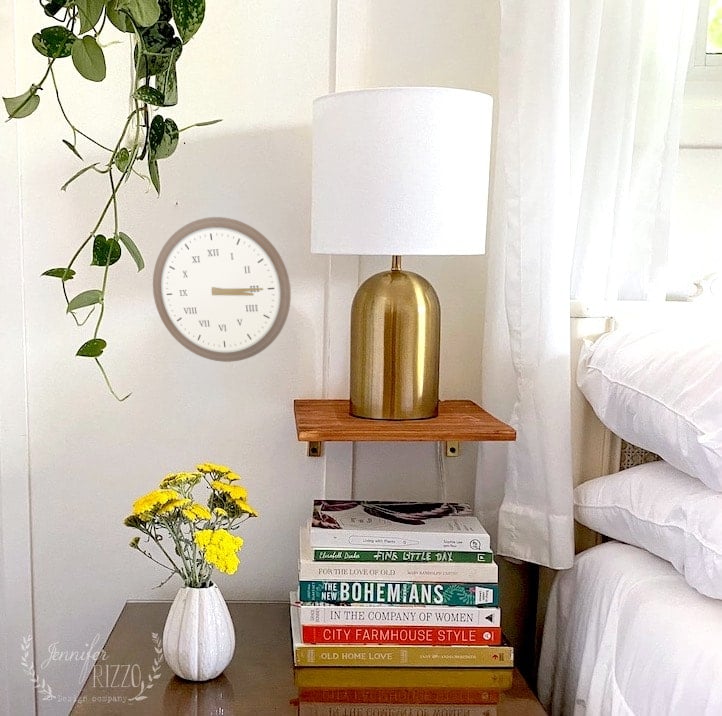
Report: 3.15
